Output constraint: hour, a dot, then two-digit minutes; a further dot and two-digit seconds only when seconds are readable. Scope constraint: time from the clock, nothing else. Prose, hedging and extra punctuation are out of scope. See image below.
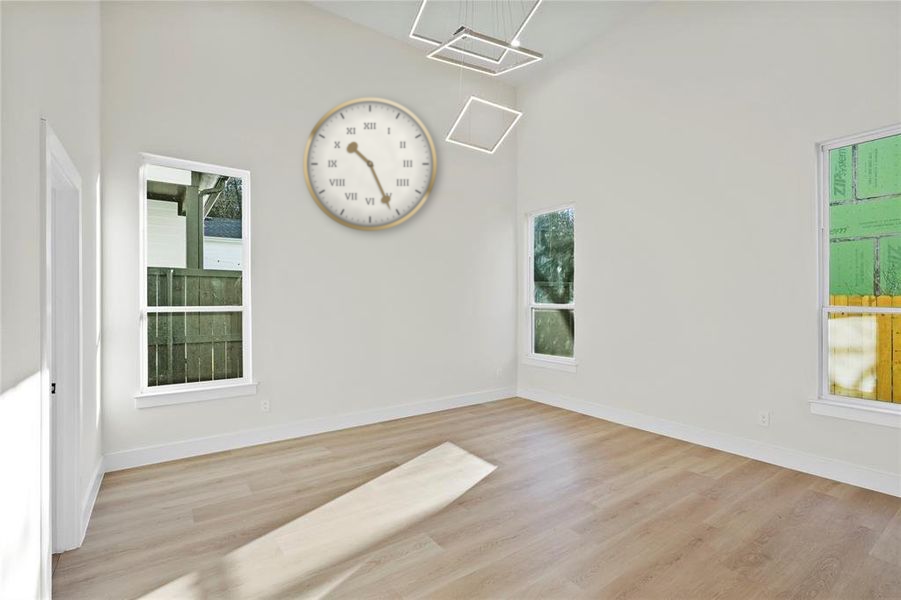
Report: 10.26
